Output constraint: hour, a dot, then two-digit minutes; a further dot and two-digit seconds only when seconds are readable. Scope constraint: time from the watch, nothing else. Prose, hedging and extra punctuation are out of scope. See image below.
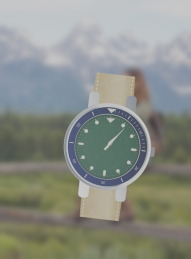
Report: 1.06
